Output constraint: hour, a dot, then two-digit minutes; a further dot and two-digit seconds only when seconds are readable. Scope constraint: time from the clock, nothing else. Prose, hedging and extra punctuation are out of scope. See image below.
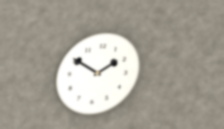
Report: 1.50
